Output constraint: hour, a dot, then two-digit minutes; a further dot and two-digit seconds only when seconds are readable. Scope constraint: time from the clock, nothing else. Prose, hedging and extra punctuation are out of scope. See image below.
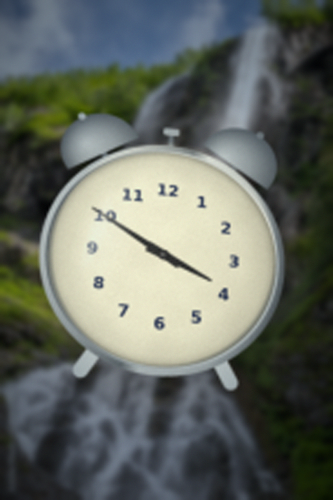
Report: 3.50
